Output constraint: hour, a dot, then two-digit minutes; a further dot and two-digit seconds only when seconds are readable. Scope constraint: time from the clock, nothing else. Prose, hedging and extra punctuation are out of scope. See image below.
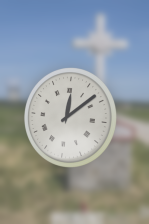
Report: 12.08
